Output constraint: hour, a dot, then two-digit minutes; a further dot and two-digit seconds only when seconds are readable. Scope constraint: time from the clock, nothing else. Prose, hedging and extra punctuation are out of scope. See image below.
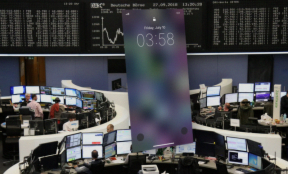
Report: 3.58
